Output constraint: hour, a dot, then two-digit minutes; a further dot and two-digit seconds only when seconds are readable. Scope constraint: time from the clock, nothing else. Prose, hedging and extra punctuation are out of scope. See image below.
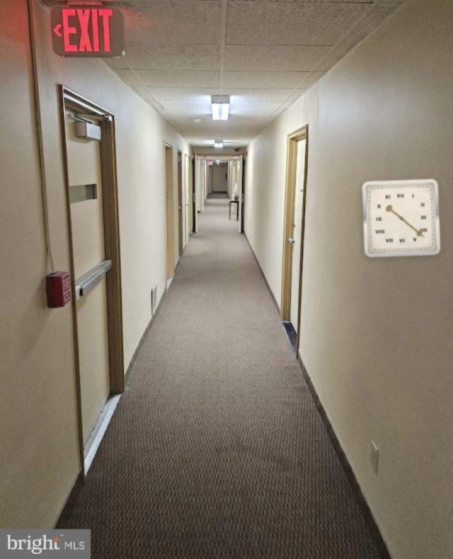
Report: 10.22
